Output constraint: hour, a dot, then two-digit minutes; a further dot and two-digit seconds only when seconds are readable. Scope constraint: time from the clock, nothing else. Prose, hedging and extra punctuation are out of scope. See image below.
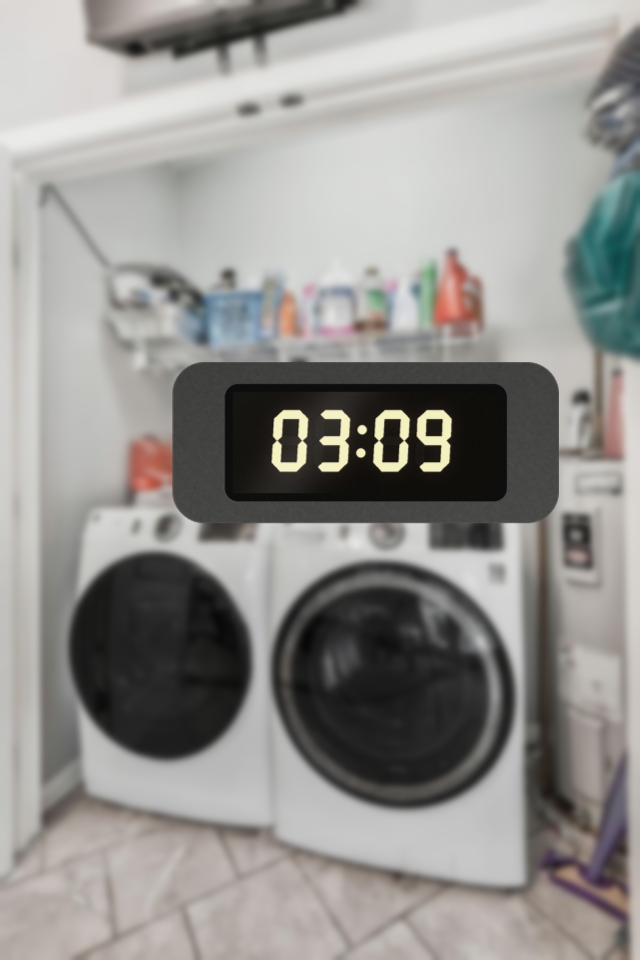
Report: 3.09
